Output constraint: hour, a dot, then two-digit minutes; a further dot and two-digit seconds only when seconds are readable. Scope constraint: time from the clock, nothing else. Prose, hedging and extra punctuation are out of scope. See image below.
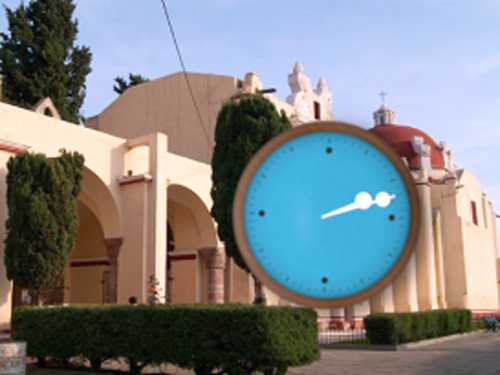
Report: 2.12
